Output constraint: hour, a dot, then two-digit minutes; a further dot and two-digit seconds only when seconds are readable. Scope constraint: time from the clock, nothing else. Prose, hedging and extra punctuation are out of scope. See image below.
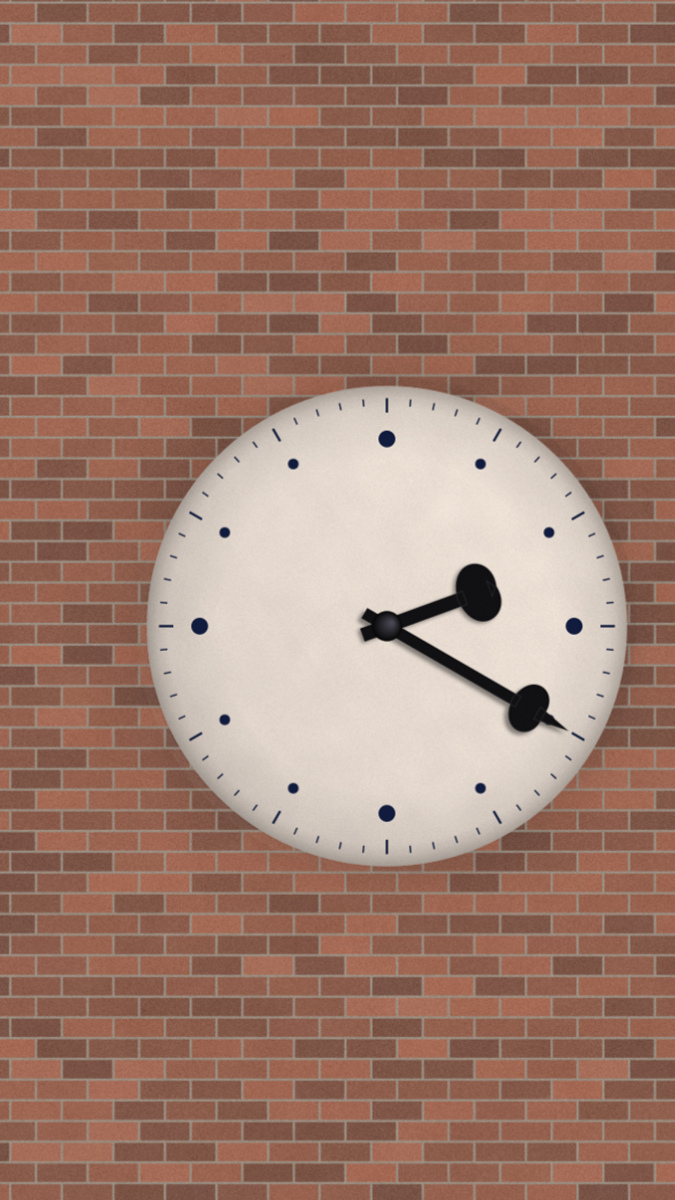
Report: 2.20
